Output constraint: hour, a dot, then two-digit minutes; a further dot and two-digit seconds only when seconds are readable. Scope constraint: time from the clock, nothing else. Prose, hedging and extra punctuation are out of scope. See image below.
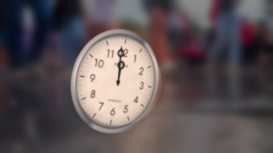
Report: 11.59
